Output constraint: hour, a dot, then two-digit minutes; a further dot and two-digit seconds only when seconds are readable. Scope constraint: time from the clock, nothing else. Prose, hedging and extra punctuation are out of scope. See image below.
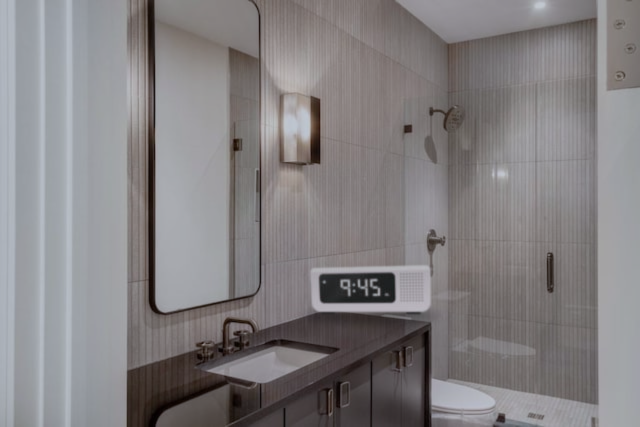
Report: 9.45
